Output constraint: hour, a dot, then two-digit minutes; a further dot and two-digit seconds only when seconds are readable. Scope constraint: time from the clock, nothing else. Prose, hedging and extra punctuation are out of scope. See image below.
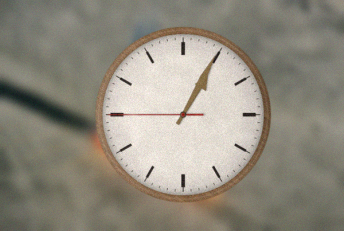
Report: 1.04.45
